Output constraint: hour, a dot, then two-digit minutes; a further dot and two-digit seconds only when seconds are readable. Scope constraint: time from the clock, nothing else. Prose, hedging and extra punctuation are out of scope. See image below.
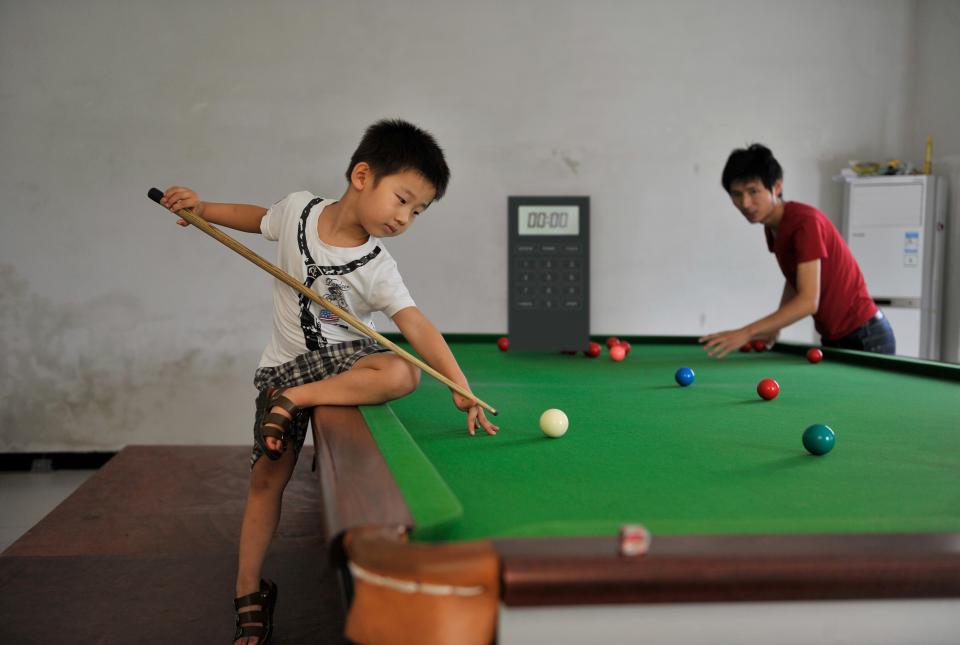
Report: 0.00
